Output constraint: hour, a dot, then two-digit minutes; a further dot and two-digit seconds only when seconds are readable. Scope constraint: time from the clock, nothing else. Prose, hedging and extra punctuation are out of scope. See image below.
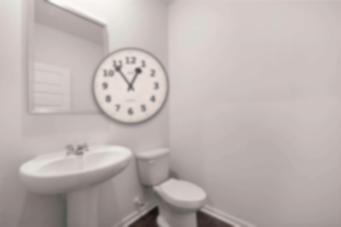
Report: 12.54
